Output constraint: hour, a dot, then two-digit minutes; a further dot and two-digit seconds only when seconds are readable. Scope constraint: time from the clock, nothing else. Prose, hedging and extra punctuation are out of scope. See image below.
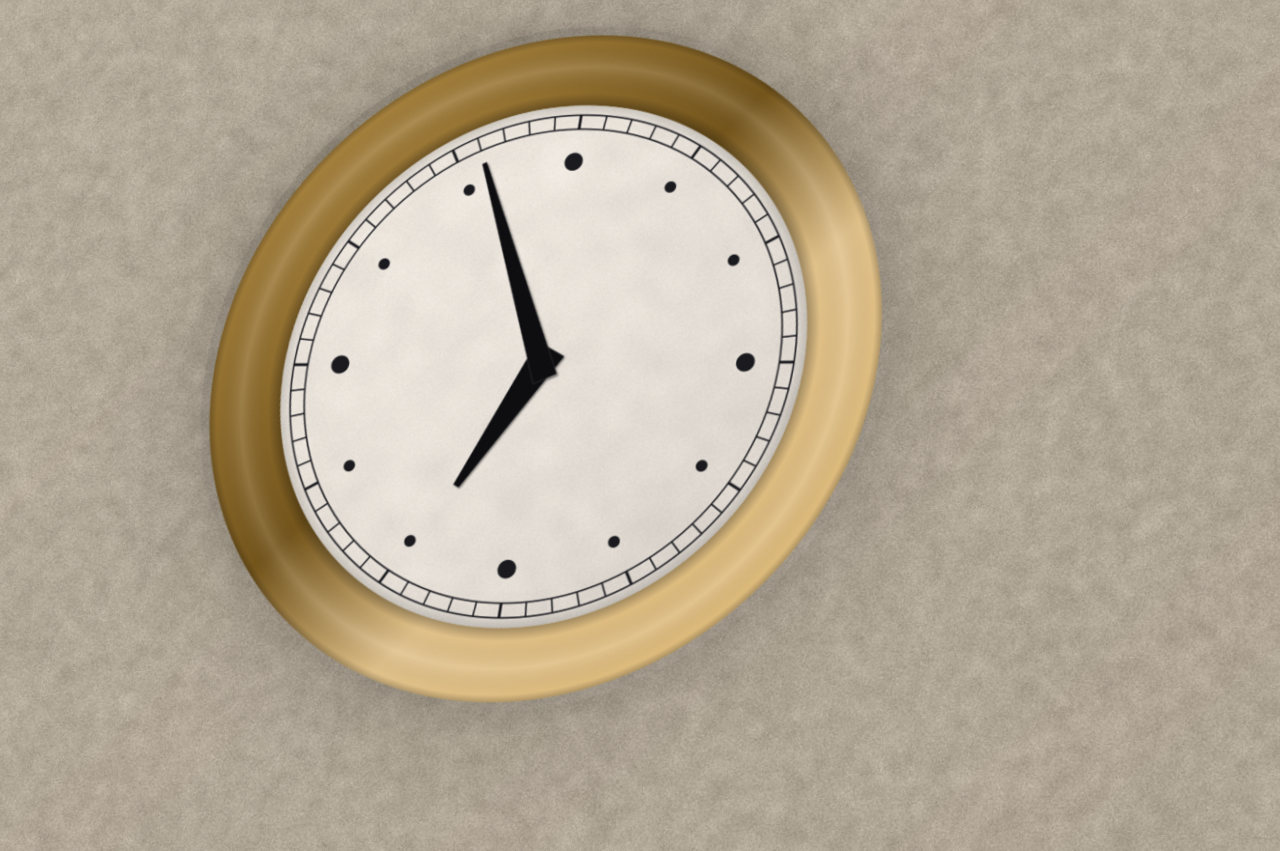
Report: 6.56
